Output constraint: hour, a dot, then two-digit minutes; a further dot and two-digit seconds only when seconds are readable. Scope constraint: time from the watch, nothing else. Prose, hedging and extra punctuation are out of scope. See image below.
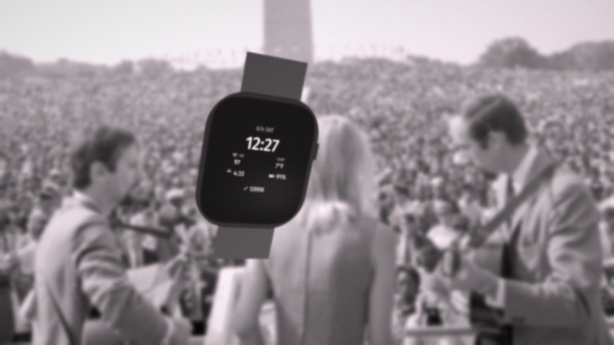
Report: 12.27
